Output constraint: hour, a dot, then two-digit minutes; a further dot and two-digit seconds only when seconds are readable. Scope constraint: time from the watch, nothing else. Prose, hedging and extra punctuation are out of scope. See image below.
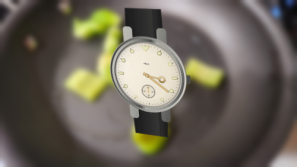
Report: 3.21
